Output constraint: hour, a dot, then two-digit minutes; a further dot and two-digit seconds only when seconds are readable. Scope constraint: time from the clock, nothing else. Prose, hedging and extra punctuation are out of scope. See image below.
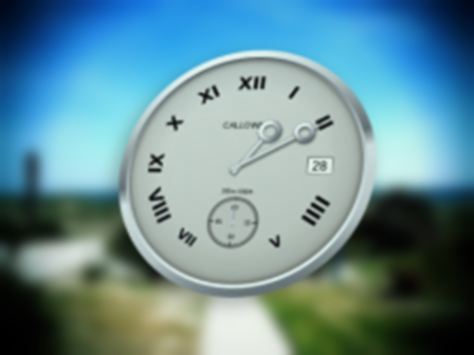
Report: 1.10
